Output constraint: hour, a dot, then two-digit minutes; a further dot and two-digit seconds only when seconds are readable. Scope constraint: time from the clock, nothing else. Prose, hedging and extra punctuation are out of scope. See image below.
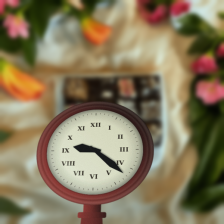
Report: 9.22
